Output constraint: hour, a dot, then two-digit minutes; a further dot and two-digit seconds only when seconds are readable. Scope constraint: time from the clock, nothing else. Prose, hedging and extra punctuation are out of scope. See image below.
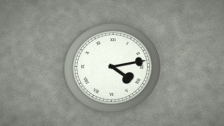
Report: 4.13
